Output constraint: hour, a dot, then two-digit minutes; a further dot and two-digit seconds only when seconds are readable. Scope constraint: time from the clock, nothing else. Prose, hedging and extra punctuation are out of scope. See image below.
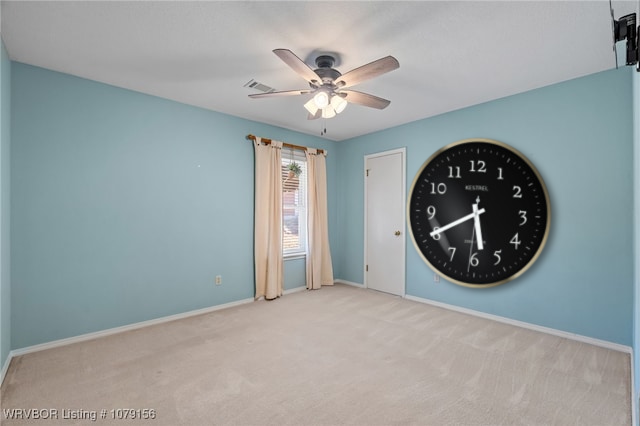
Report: 5.40.31
